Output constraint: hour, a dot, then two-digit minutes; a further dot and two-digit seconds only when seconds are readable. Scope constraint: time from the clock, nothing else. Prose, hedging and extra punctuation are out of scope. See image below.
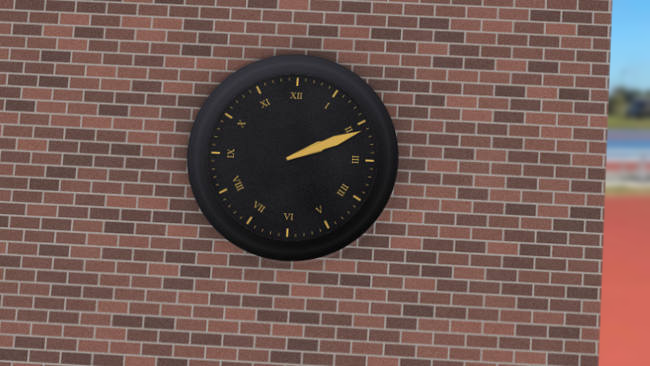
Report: 2.11
